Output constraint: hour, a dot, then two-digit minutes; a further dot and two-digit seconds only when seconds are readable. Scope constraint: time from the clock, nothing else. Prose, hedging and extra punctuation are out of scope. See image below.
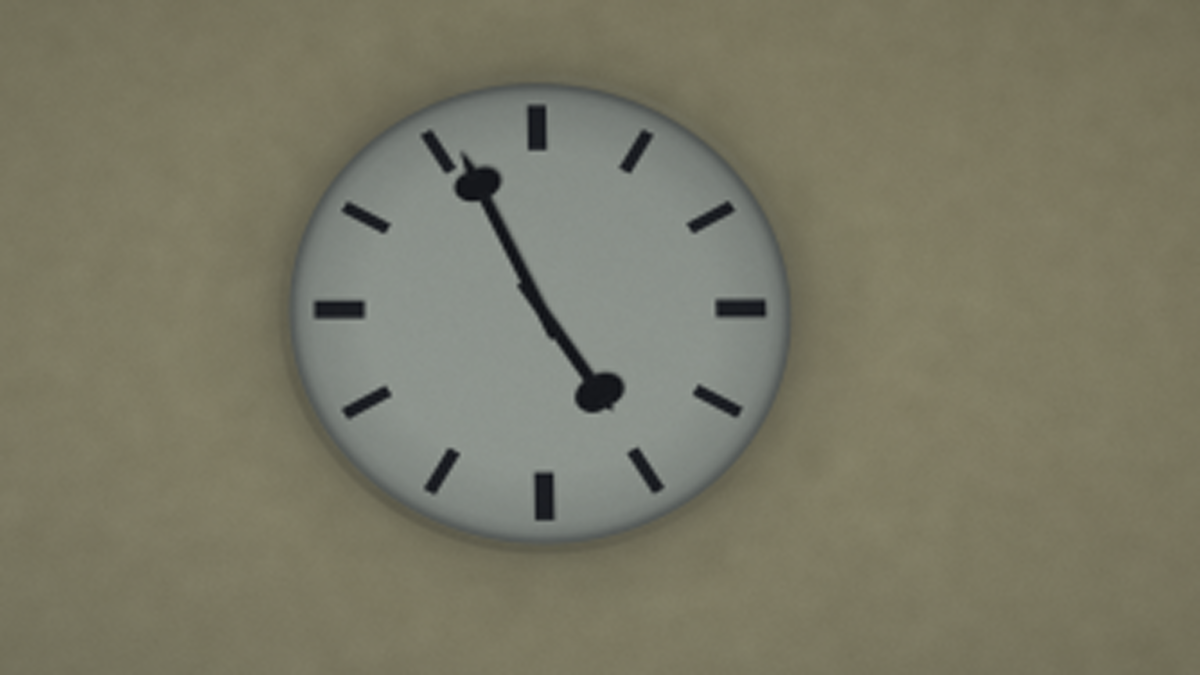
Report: 4.56
